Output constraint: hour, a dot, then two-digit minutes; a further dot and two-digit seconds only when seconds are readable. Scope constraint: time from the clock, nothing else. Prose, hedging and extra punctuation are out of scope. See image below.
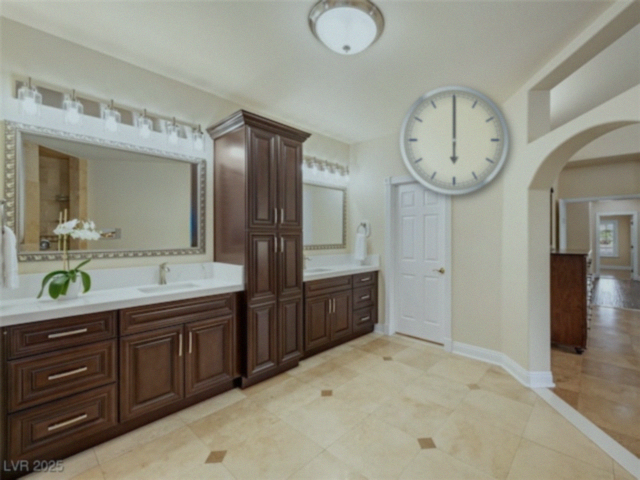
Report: 6.00
